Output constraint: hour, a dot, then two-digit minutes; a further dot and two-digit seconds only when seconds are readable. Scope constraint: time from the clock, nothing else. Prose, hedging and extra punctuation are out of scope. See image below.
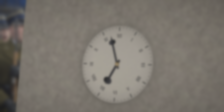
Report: 6.57
